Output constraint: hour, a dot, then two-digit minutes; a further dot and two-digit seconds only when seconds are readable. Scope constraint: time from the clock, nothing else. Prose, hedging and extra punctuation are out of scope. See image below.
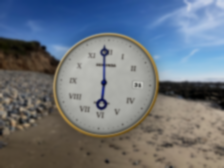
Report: 5.59
